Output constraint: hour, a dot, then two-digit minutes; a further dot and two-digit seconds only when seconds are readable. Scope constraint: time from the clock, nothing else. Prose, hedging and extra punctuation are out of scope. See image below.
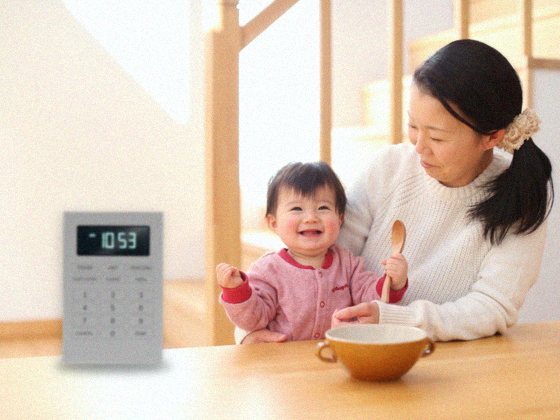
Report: 10.53
